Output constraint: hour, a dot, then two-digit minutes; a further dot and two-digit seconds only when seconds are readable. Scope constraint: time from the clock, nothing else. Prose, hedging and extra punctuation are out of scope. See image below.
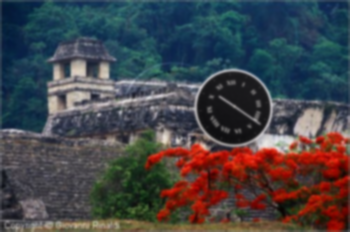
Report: 10.22
